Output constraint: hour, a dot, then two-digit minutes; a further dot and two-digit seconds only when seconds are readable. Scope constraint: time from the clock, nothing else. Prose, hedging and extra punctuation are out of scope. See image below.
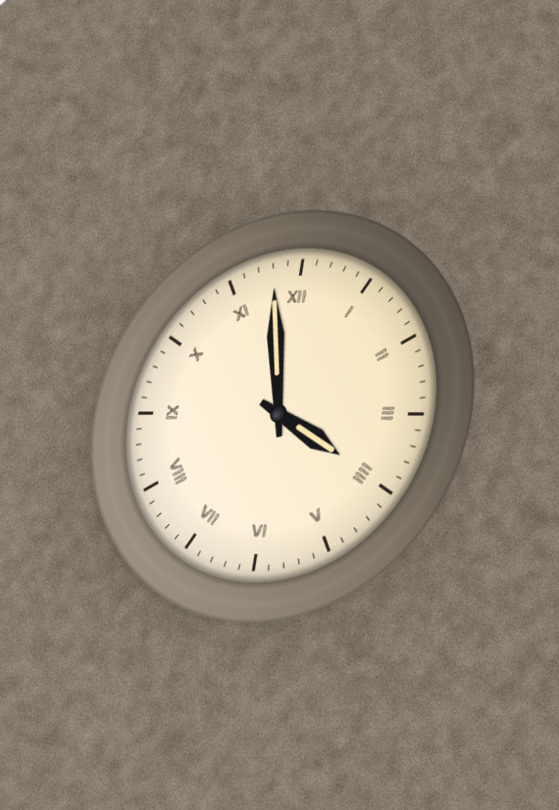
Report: 3.58
